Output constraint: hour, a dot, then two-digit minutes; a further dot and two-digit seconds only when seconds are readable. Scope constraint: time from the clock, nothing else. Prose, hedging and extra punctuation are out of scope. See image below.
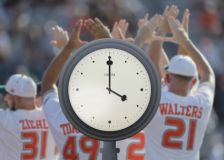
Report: 4.00
